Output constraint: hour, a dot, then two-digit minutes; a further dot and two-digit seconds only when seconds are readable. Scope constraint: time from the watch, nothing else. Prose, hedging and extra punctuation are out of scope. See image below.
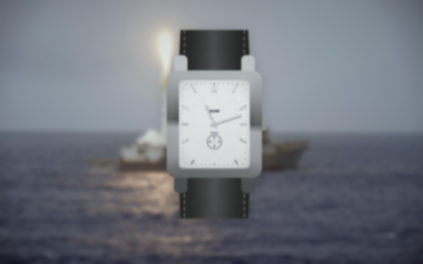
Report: 11.12
